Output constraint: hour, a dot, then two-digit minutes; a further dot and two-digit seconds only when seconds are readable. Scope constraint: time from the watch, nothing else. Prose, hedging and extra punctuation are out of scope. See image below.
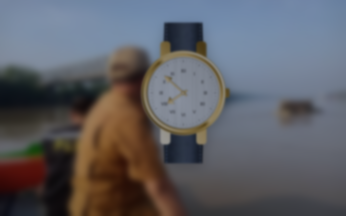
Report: 7.52
